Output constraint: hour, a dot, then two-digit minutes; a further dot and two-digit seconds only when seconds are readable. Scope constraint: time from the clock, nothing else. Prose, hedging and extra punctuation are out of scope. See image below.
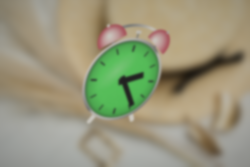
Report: 2.24
